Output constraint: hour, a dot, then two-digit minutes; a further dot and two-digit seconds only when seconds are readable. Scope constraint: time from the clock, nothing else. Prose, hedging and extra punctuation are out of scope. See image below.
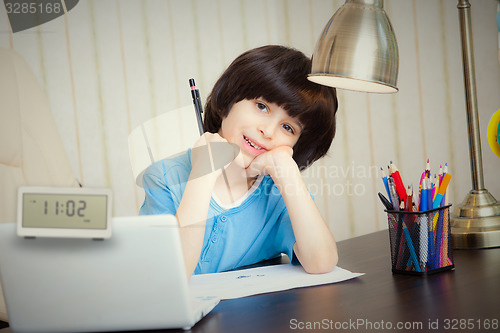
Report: 11.02
